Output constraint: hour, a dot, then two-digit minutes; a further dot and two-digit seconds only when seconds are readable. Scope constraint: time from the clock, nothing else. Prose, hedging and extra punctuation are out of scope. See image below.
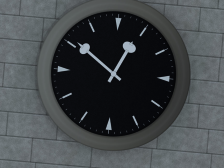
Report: 12.51
